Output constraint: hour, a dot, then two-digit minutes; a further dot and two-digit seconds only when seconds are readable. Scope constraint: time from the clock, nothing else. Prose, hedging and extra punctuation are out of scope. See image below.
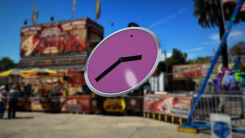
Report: 2.36
